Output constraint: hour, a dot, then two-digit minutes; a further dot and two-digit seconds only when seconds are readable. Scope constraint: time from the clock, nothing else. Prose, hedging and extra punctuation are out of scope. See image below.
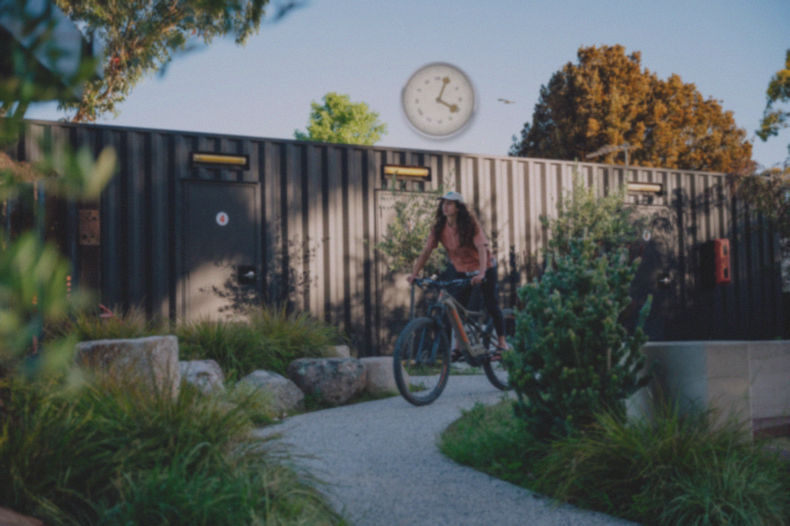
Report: 4.04
